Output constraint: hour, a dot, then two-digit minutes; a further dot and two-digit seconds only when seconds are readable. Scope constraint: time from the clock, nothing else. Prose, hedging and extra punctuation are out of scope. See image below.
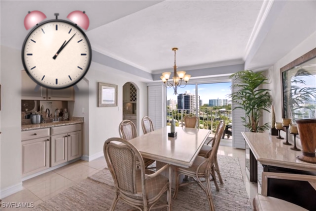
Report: 1.07
